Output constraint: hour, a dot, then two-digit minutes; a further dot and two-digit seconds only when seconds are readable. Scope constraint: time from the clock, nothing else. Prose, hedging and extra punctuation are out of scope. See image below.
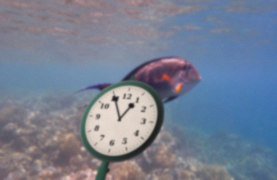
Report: 12.55
